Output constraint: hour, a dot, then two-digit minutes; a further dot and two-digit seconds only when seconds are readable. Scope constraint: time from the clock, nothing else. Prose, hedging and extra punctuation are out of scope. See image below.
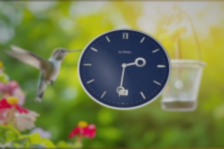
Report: 2.31
